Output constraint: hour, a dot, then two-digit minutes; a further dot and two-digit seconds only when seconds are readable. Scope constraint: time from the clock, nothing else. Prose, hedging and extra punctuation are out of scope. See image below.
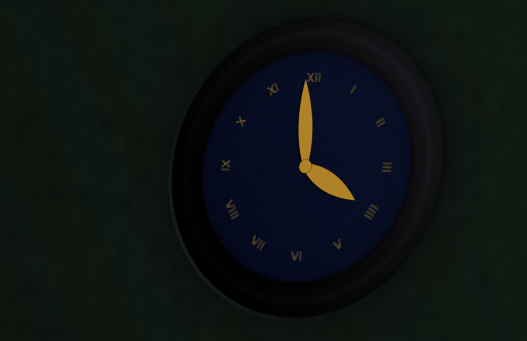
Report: 3.59
